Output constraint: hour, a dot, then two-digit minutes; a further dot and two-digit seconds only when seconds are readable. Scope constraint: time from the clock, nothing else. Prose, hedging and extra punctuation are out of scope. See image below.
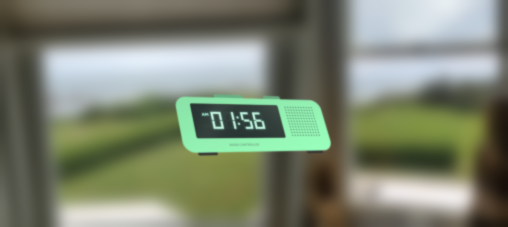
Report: 1.56
